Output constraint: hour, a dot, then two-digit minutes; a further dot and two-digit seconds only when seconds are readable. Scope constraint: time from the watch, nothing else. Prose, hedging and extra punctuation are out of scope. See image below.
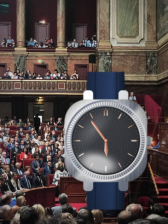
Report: 5.54
